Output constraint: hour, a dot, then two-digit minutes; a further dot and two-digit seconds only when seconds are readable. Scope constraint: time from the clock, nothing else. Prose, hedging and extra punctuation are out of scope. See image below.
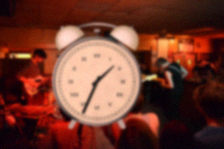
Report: 1.34
